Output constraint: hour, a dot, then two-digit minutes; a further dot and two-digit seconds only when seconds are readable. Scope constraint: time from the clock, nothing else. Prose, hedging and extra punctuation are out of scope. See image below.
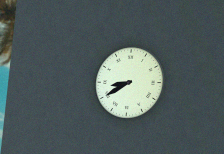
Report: 8.40
